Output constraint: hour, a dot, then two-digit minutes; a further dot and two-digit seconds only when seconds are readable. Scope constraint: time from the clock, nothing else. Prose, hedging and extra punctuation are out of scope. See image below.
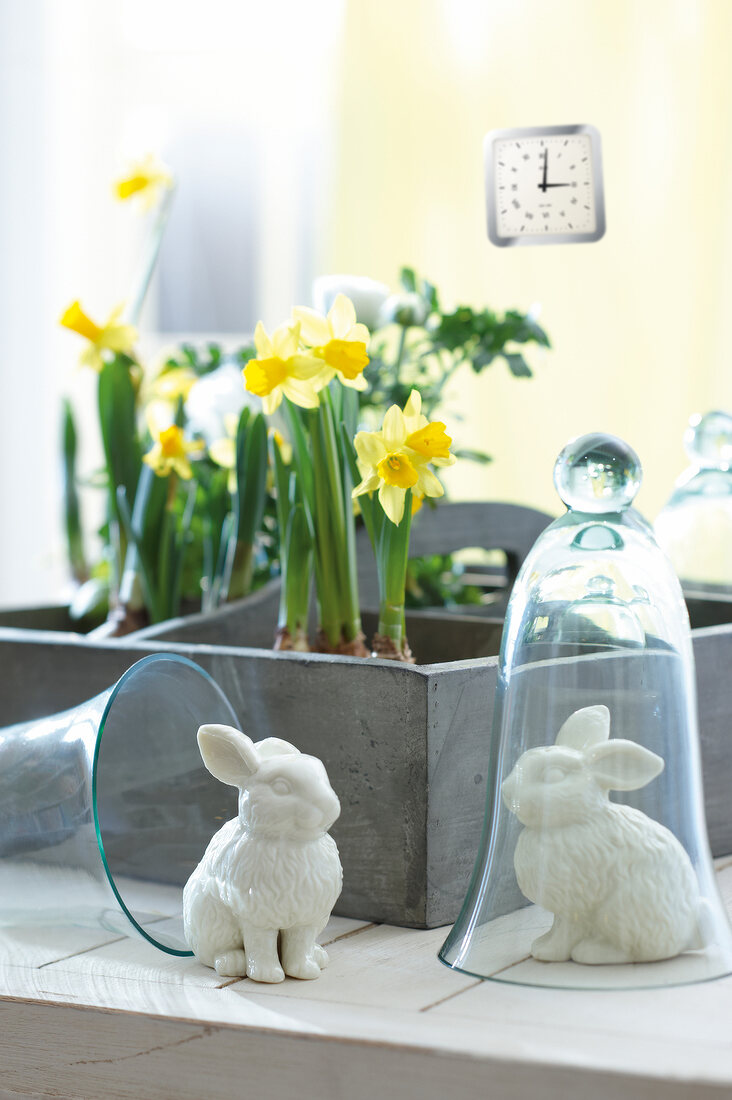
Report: 3.01
